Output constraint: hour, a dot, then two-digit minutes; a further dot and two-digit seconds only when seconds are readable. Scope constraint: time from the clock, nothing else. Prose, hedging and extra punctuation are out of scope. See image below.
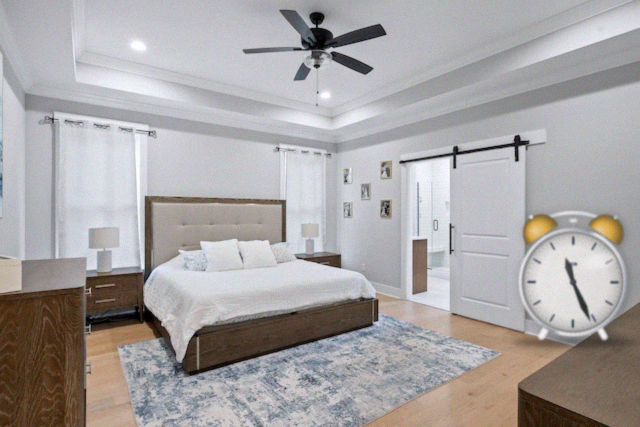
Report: 11.26
